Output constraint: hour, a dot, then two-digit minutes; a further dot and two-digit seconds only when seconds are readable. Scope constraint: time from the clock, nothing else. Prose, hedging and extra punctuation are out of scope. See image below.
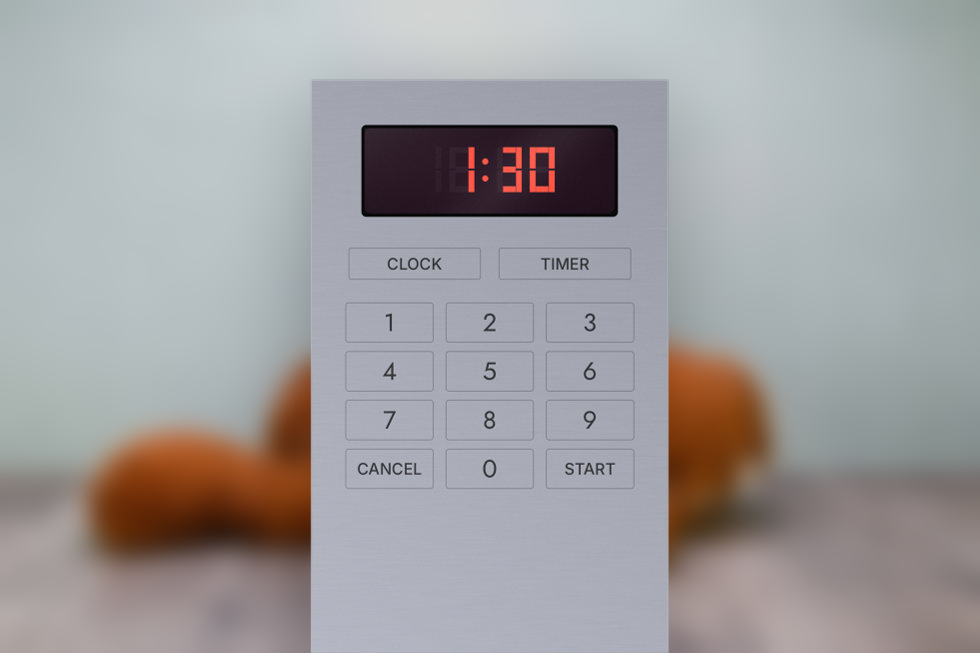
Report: 1.30
